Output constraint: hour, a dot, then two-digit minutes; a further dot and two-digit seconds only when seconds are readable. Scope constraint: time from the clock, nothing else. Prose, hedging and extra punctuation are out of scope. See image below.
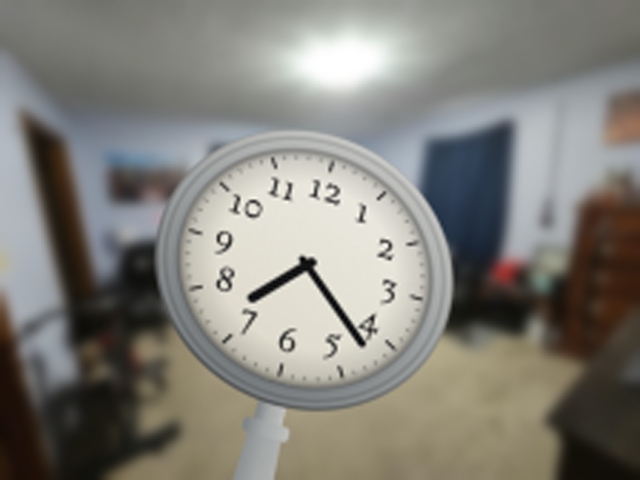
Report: 7.22
